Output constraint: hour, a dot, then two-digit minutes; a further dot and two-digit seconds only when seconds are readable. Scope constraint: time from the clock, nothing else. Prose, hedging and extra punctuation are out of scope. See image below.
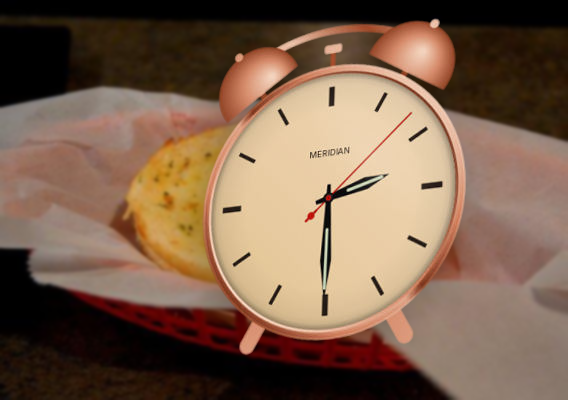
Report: 2.30.08
